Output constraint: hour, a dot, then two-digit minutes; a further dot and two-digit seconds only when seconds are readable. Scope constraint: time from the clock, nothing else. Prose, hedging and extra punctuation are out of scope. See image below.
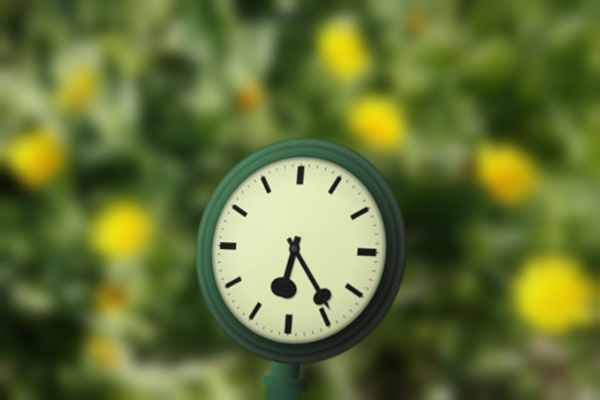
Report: 6.24
